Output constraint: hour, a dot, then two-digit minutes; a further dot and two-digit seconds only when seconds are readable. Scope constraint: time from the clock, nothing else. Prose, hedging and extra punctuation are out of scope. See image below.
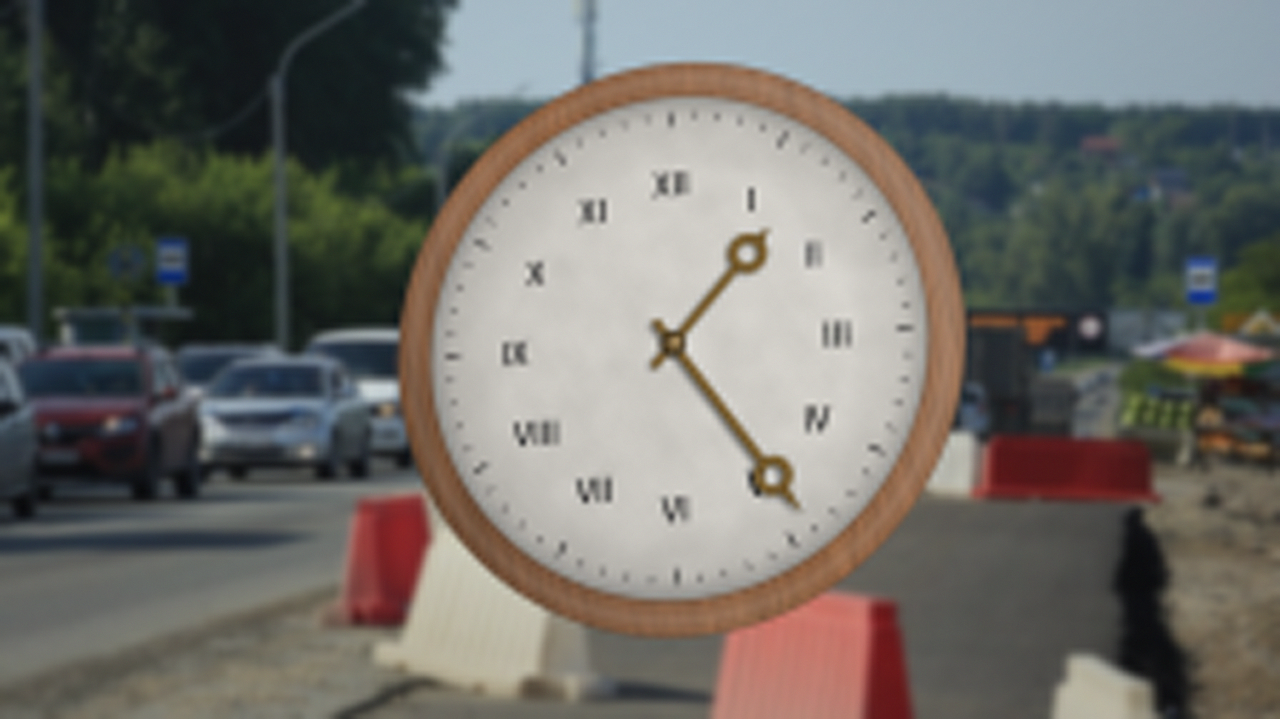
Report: 1.24
